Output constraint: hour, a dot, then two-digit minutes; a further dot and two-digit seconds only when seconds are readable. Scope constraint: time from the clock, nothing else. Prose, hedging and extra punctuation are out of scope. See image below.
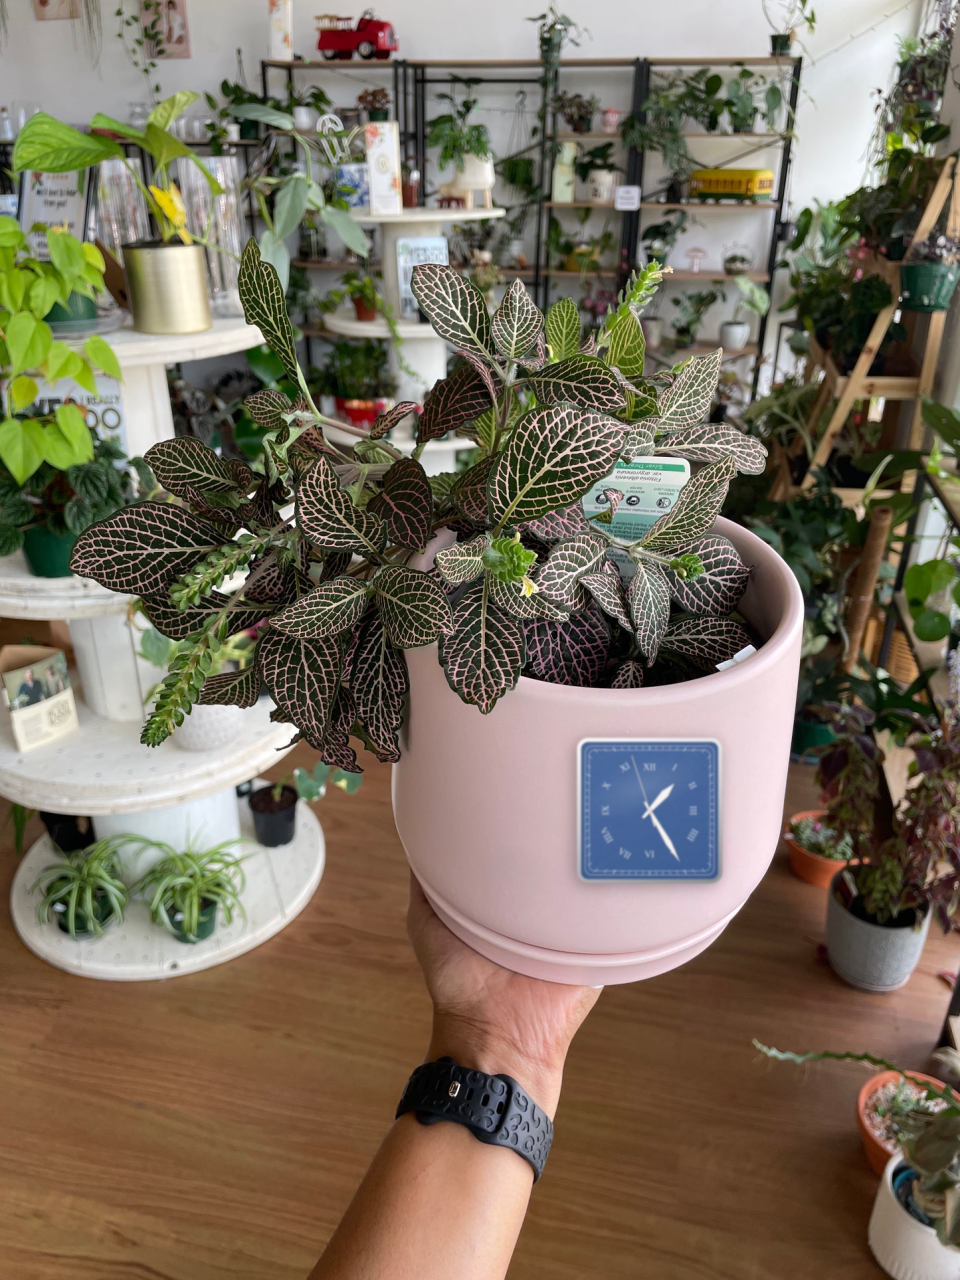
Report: 1.24.57
